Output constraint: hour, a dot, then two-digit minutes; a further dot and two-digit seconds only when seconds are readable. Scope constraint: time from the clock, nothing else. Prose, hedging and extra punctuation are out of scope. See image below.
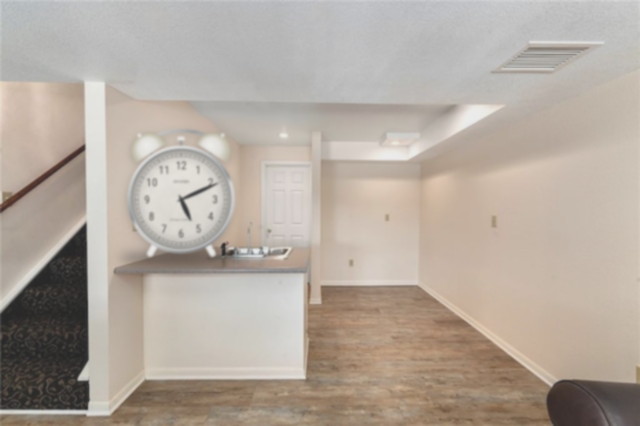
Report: 5.11
